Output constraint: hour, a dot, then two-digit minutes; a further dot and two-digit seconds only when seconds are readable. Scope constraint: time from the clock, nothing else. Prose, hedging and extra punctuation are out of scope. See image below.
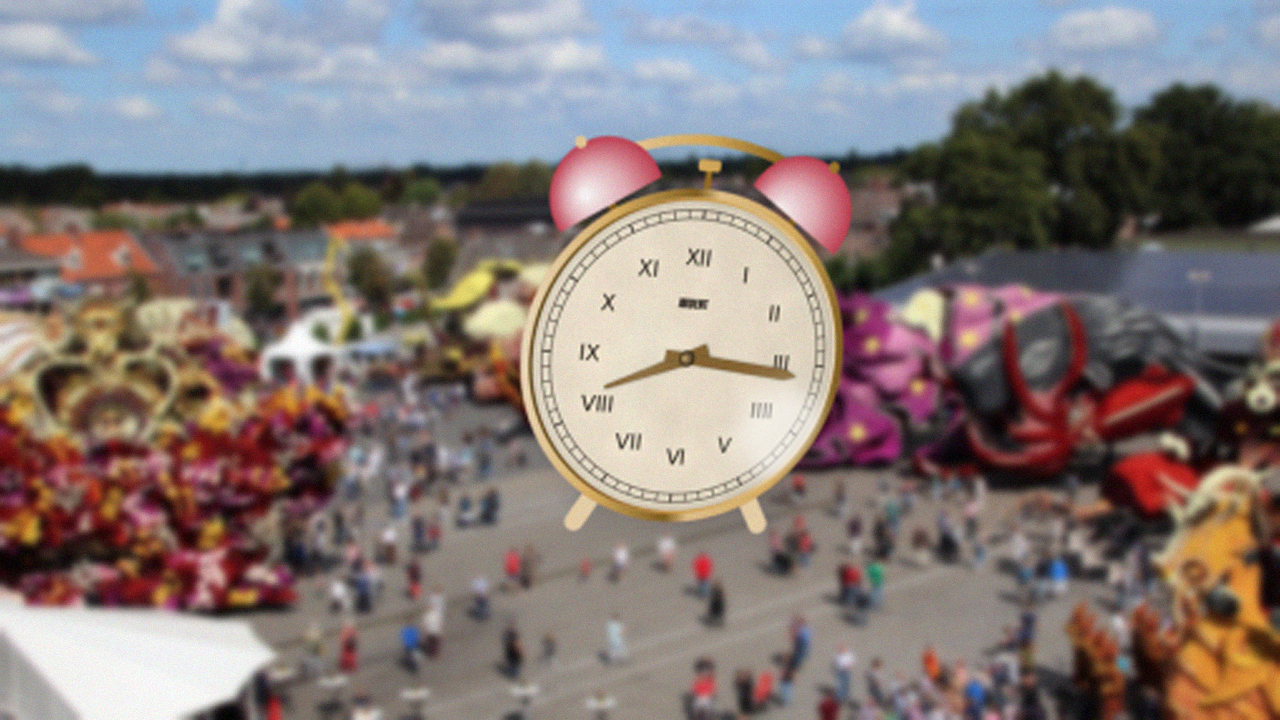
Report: 8.16
